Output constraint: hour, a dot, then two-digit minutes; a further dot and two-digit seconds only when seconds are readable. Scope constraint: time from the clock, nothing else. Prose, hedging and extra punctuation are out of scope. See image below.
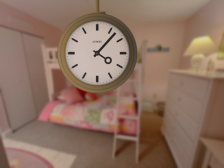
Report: 4.07
